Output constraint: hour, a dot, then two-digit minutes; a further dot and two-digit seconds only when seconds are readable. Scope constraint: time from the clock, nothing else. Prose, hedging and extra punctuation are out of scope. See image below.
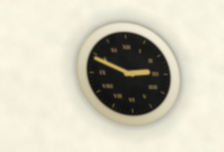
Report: 2.49
